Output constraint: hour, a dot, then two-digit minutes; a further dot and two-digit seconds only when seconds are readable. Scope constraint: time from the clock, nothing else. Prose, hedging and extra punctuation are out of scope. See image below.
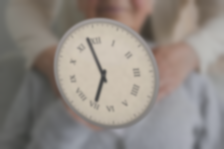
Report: 6.58
